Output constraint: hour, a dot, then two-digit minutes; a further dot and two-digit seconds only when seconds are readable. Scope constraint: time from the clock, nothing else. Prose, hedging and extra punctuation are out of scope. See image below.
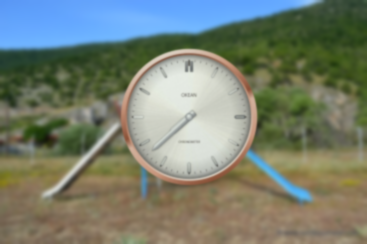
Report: 7.38
